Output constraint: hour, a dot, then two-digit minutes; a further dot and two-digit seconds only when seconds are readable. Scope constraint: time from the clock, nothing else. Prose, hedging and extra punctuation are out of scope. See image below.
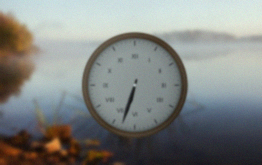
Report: 6.33
